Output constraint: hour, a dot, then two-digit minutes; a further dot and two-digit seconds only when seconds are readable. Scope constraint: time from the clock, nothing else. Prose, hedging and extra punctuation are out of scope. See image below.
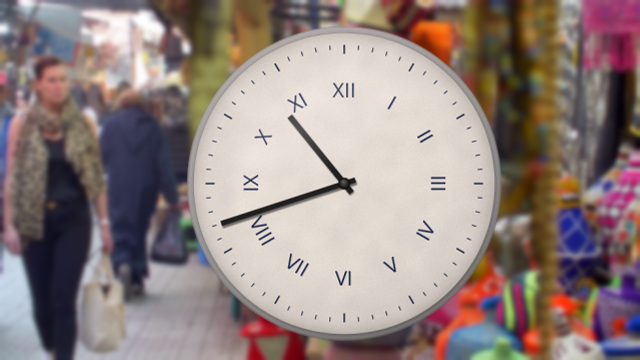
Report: 10.42
